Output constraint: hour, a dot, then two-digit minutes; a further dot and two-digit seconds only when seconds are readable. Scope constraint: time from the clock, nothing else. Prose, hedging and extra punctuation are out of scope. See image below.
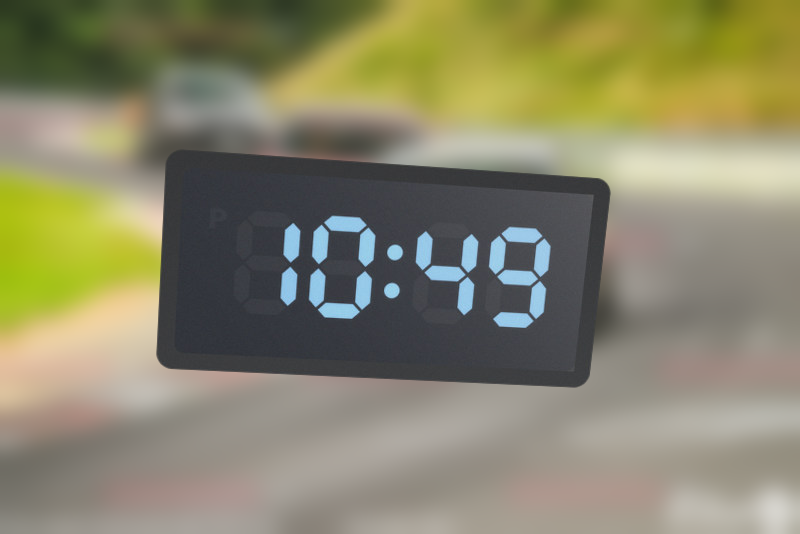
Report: 10.49
